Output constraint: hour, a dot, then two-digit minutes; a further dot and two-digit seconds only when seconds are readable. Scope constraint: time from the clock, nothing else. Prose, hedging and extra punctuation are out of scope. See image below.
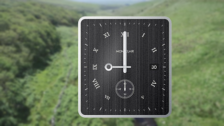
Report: 9.00
